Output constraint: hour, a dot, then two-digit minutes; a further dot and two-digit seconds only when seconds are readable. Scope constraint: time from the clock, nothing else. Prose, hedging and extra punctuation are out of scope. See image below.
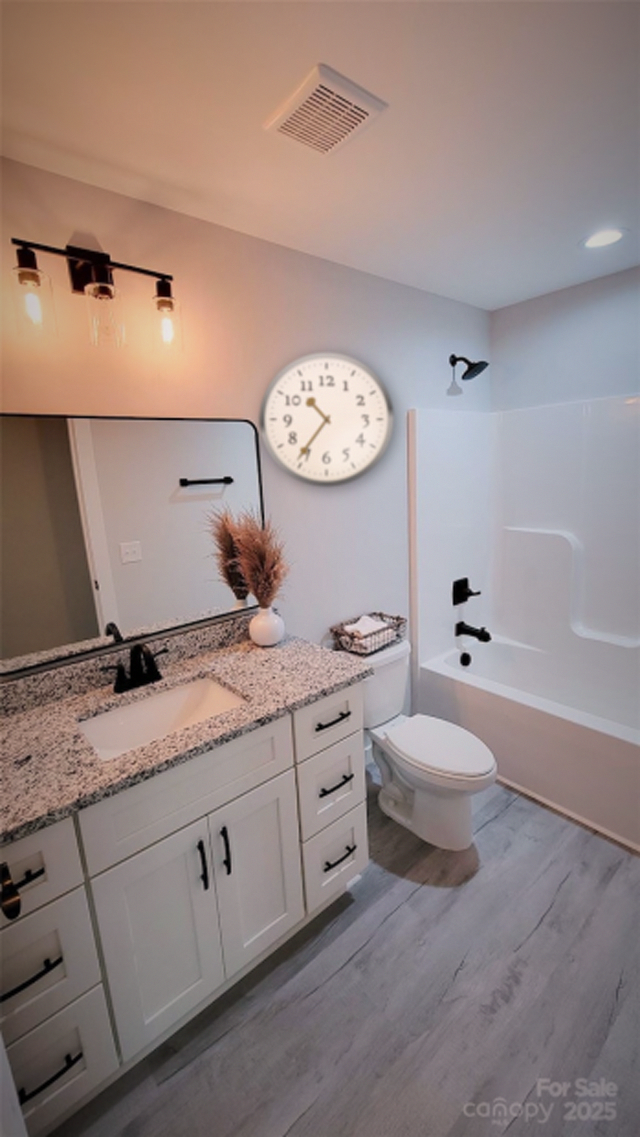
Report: 10.36
